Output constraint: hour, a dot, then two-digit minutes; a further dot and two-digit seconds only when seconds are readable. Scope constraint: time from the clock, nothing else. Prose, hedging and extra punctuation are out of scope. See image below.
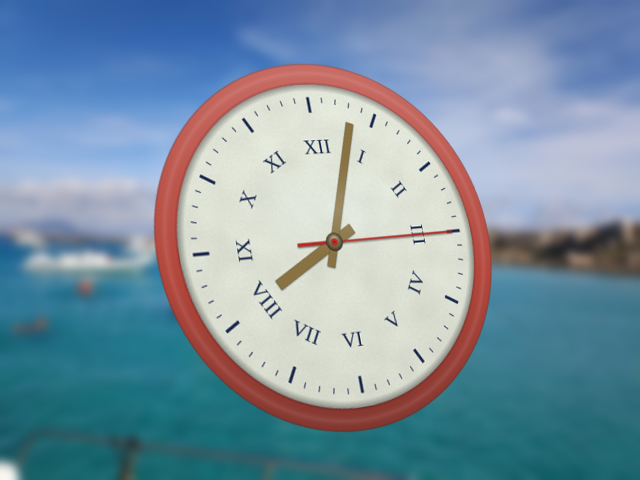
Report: 8.03.15
